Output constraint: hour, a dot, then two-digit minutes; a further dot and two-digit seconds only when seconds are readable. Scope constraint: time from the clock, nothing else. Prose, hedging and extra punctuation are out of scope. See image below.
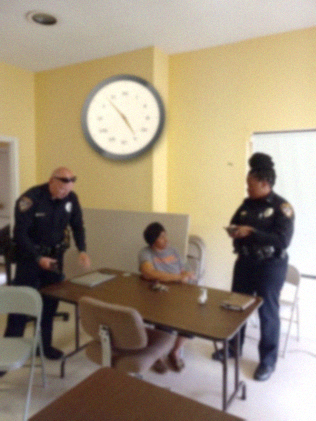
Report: 4.53
